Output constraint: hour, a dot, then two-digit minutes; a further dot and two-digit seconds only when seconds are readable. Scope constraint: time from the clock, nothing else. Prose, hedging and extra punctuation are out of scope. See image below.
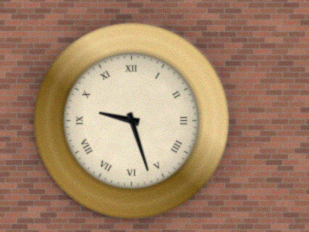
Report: 9.27
